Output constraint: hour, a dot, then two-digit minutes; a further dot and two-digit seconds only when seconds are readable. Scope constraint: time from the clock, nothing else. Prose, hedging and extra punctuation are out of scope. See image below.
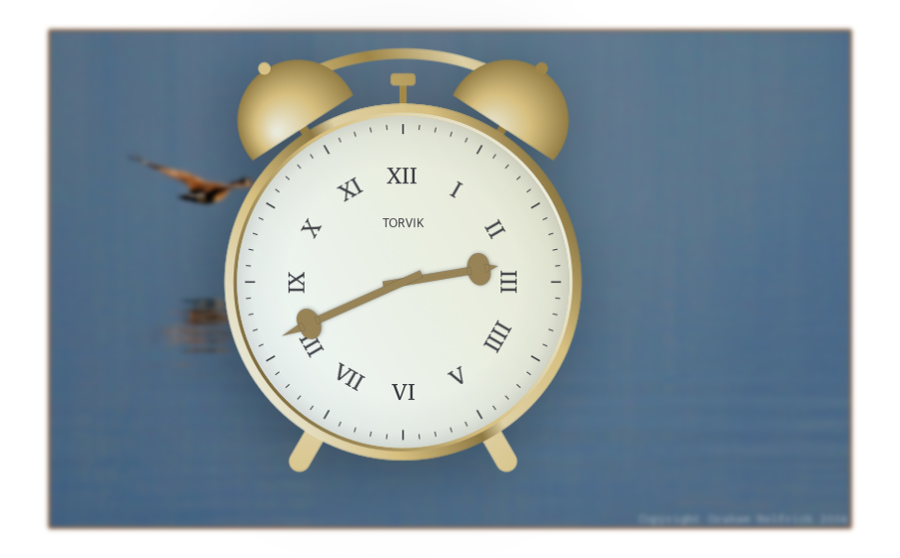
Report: 2.41
